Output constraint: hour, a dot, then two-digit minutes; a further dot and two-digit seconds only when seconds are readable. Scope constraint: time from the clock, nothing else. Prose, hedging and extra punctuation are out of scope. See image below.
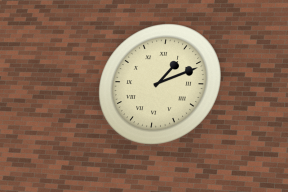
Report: 1.11
